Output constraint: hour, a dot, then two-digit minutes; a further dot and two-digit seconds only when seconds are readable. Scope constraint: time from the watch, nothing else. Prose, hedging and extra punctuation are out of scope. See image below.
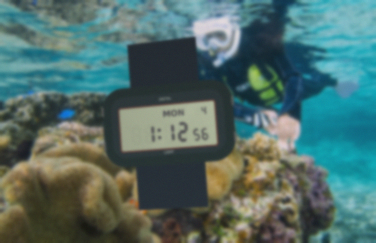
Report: 1.12.56
